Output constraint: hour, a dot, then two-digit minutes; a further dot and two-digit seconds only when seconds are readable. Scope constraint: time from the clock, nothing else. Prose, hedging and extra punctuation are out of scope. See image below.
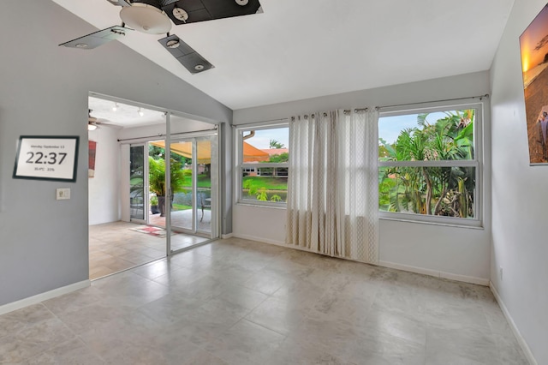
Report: 22.37
